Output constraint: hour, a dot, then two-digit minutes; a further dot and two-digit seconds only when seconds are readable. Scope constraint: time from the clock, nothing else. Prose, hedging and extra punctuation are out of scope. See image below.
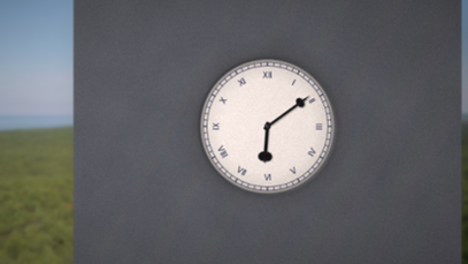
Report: 6.09
